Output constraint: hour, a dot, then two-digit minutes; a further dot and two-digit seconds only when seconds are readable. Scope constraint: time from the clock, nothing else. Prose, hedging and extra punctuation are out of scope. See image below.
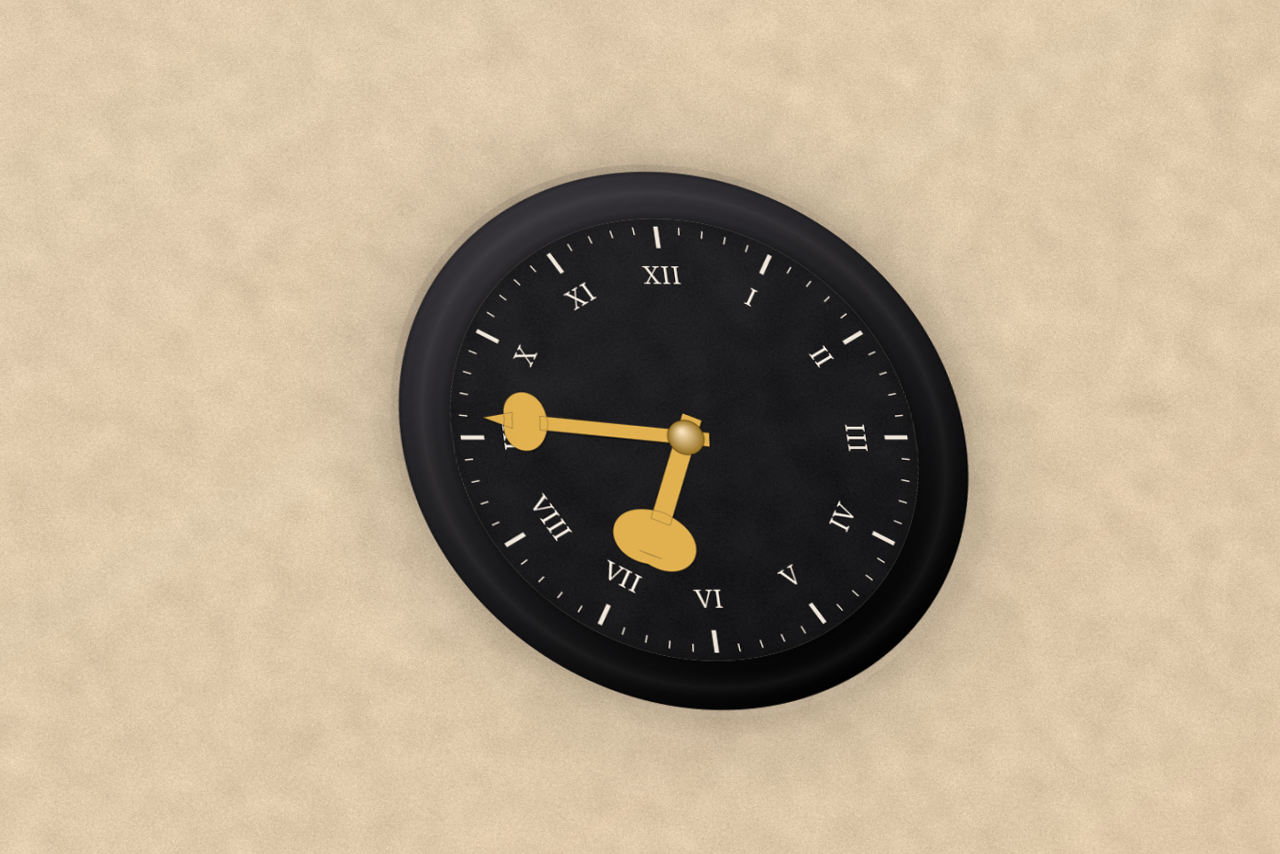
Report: 6.46
